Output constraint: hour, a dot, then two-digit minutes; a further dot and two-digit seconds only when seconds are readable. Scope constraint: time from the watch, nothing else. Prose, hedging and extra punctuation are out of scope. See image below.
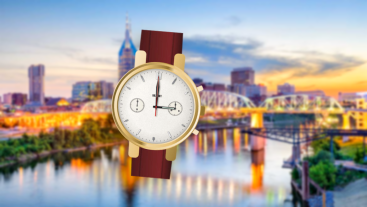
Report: 3.00
